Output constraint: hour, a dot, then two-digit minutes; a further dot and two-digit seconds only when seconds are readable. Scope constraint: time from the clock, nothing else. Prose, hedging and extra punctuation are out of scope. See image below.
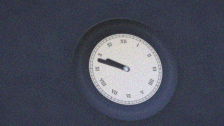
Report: 9.48
